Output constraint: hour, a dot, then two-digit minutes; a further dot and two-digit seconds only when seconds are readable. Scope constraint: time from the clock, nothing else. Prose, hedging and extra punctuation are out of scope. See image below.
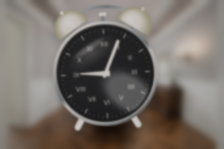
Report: 9.04
